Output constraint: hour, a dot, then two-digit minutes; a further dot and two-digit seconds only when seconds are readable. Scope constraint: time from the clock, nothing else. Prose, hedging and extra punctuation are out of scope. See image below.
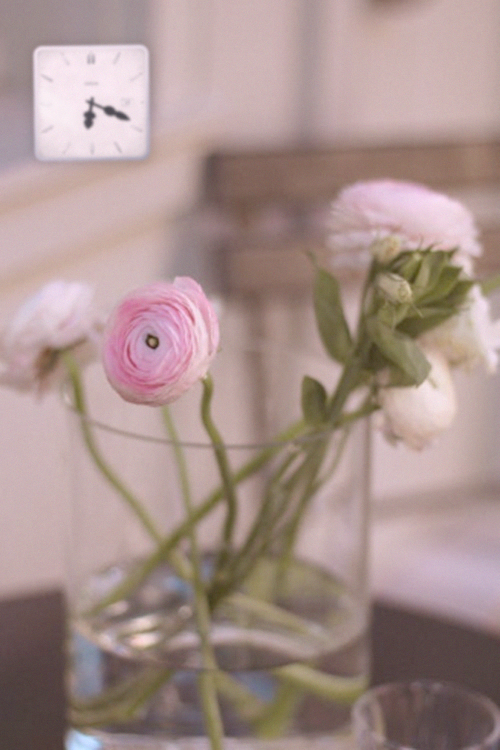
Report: 6.19
